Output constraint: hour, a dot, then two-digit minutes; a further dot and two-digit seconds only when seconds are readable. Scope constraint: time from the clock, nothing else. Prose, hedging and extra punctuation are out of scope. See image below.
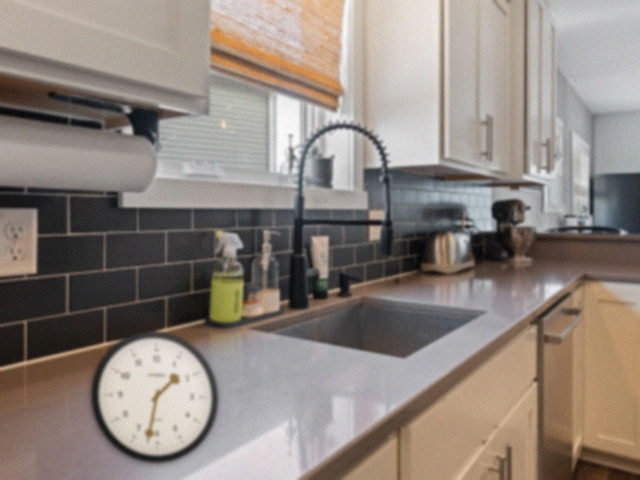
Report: 1.32
